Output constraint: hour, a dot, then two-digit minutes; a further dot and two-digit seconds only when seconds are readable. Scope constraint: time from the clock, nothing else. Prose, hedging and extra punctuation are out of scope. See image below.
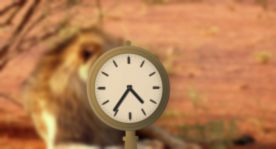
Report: 4.36
